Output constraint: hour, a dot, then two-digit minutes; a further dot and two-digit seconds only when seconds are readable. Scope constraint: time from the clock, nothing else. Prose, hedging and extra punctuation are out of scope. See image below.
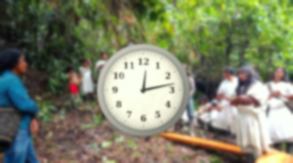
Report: 12.13
